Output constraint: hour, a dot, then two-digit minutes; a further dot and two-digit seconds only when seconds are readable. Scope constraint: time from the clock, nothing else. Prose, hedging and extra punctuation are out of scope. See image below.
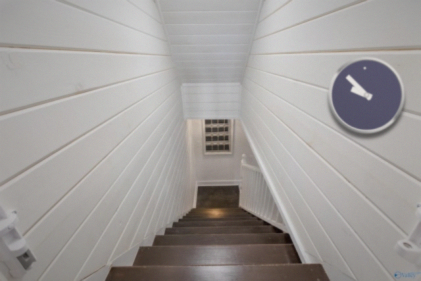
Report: 9.53
